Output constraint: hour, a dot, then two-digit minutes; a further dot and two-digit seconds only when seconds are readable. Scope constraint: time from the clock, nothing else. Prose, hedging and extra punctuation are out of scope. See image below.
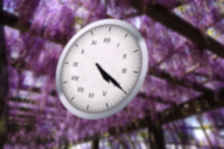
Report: 4.20
